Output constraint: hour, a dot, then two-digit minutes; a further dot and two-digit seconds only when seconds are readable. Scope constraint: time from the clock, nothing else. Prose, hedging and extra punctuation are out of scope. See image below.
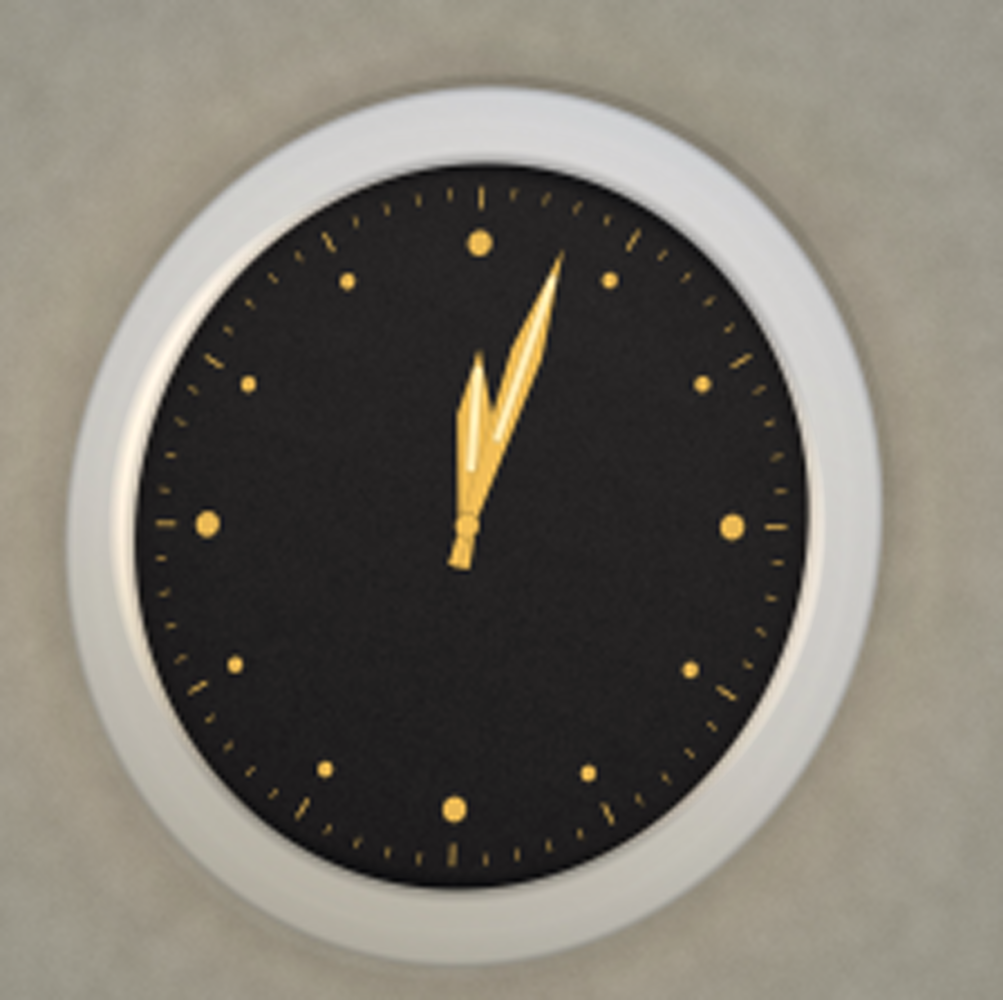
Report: 12.03
